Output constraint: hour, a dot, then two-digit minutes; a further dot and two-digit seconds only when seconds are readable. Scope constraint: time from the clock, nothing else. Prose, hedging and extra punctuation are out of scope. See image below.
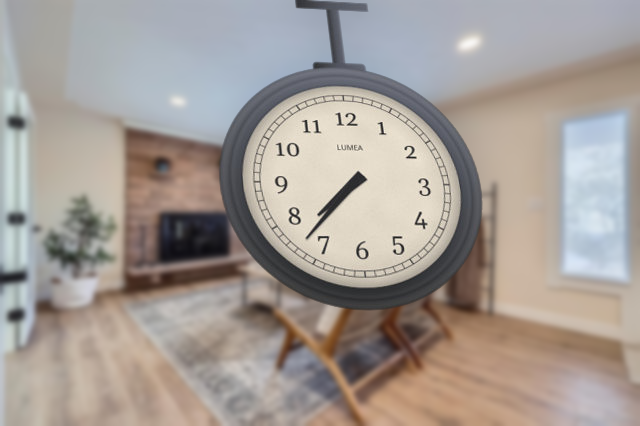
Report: 7.37
